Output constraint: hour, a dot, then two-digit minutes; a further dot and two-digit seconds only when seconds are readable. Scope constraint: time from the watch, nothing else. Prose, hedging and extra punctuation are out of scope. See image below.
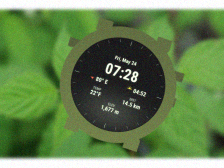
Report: 7.28
